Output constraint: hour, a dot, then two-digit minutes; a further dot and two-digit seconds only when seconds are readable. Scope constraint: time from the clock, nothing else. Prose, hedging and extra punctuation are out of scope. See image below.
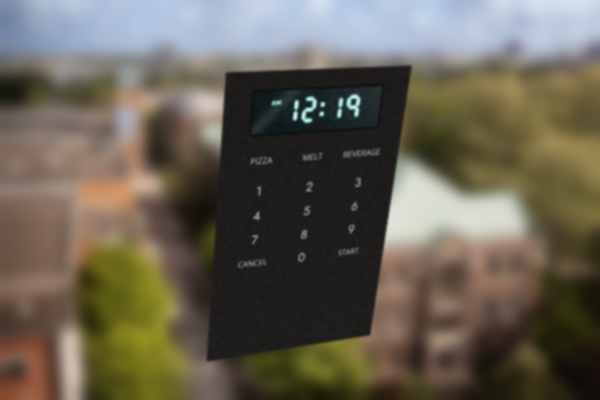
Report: 12.19
